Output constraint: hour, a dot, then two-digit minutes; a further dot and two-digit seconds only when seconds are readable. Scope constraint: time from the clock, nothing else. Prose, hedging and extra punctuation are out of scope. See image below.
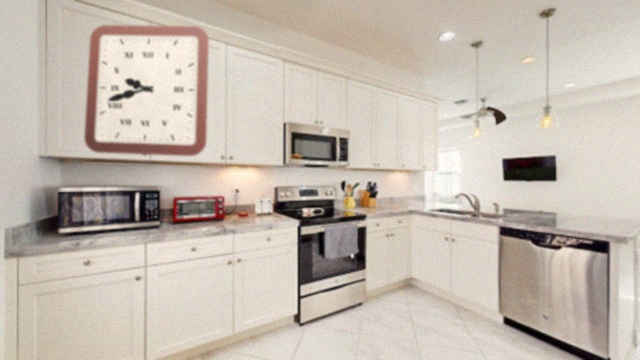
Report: 9.42
